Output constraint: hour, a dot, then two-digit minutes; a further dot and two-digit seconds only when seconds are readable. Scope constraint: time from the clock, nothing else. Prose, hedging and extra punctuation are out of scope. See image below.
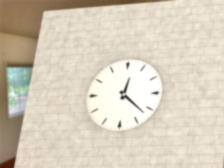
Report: 12.22
